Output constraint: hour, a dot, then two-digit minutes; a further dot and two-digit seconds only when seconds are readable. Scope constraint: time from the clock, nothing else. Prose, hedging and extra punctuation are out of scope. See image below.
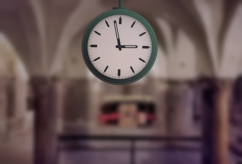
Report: 2.58
